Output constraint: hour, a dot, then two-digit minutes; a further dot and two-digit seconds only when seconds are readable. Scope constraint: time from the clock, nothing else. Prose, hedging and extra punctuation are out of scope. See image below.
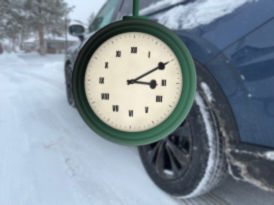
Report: 3.10
